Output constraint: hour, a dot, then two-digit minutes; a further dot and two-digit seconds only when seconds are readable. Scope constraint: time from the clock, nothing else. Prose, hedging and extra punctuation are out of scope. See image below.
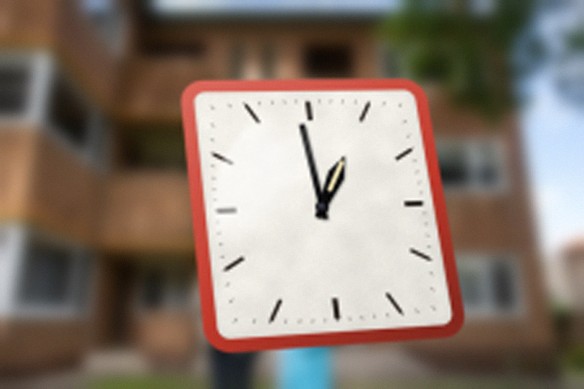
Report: 12.59
